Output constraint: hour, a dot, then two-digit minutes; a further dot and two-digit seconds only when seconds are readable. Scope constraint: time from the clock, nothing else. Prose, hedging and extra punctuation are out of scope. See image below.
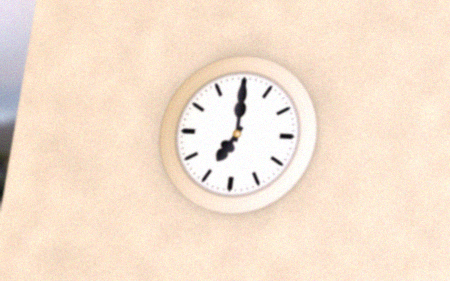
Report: 7.00
